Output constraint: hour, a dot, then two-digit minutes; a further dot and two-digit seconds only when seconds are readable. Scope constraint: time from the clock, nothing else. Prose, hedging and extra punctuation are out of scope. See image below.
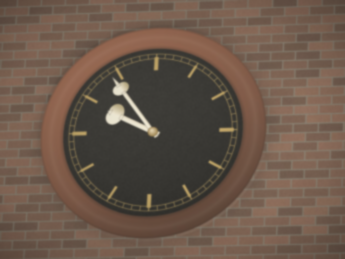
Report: 9.54
